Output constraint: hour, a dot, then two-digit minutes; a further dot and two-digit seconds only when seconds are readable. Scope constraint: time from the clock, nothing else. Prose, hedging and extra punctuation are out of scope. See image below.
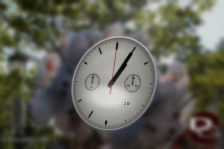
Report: 1.05
